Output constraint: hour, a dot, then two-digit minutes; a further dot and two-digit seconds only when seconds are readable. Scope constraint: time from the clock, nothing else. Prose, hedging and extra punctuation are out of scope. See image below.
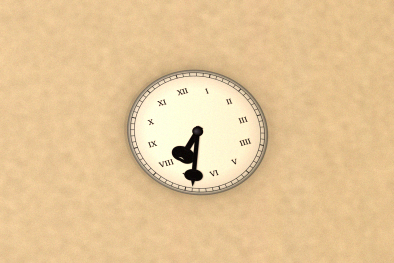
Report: 7.34
